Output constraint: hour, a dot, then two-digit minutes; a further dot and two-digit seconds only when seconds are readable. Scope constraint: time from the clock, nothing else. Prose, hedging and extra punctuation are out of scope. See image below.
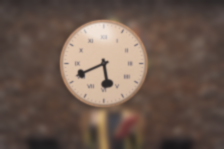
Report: 5.41
